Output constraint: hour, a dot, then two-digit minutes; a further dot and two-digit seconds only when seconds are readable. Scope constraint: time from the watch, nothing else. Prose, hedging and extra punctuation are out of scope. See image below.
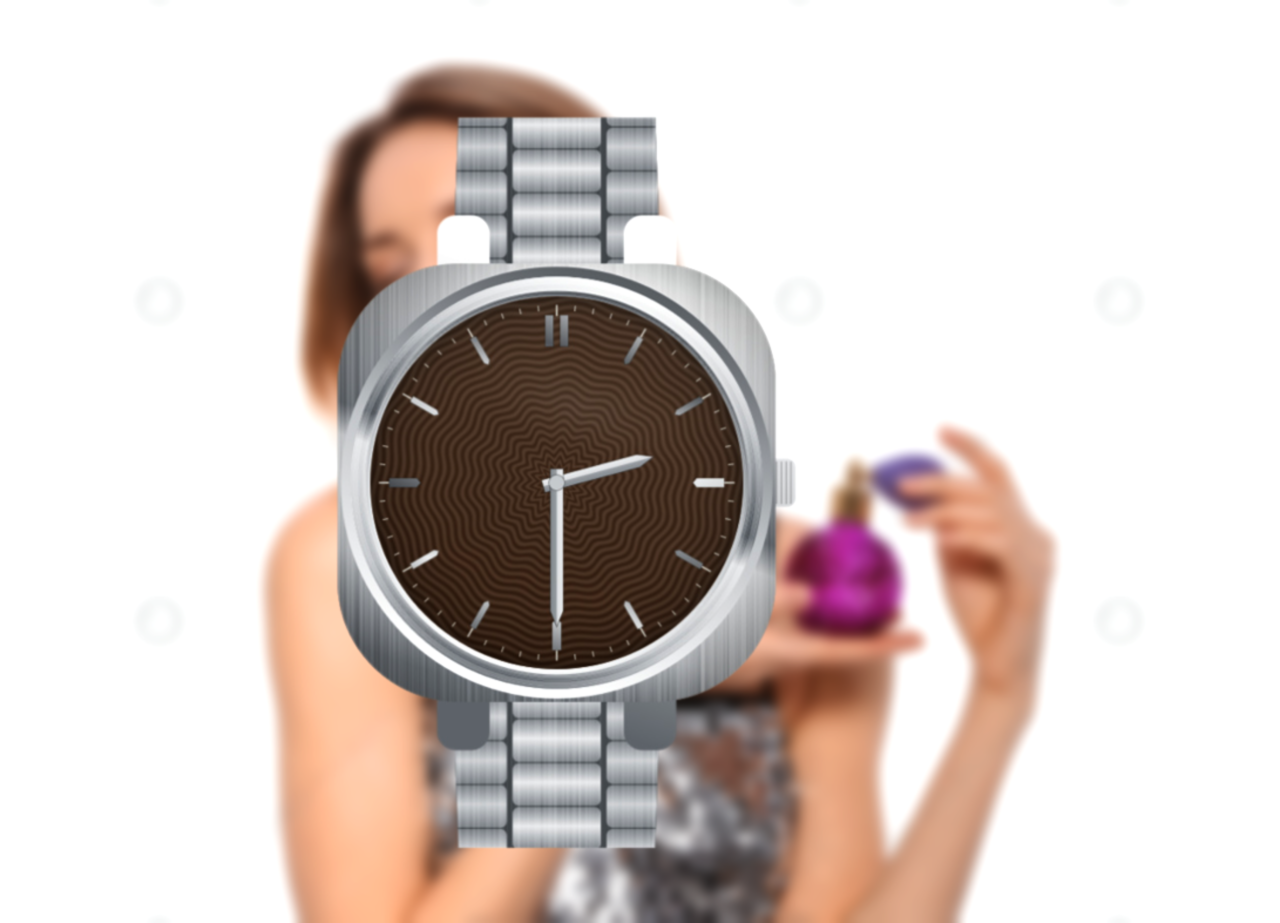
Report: 2.30
